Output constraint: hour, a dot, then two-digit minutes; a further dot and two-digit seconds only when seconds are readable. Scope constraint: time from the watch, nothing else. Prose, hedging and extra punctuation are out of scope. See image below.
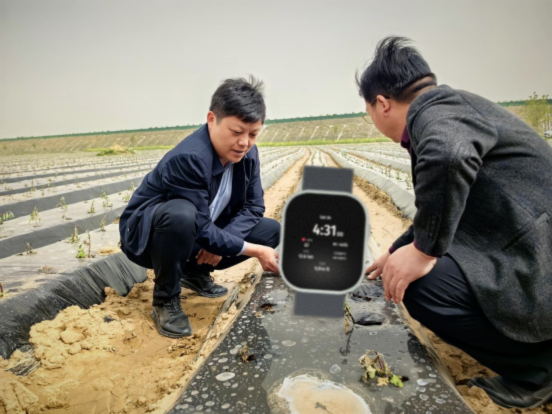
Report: 4.31
